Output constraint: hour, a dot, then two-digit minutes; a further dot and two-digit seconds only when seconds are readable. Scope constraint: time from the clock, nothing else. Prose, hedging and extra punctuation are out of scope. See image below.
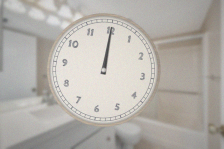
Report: 12.00
